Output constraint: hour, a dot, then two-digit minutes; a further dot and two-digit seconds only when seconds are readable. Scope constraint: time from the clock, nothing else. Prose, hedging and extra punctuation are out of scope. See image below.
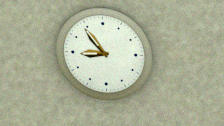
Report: 8.54
